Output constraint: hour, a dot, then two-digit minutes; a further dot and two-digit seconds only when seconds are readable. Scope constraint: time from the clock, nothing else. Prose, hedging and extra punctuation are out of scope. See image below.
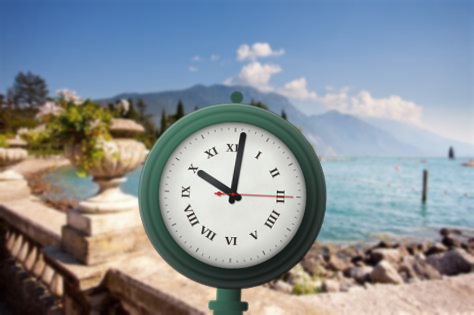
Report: 10.01.15
